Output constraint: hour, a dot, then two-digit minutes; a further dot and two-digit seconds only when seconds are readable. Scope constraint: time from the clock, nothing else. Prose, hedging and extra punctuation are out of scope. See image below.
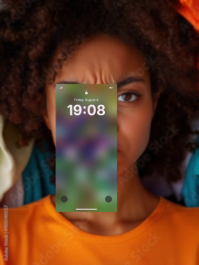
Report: 19.08
